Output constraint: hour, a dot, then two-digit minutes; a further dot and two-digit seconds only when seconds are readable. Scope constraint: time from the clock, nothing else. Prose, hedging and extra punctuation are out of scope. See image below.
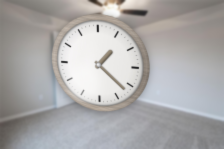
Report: 1.22
